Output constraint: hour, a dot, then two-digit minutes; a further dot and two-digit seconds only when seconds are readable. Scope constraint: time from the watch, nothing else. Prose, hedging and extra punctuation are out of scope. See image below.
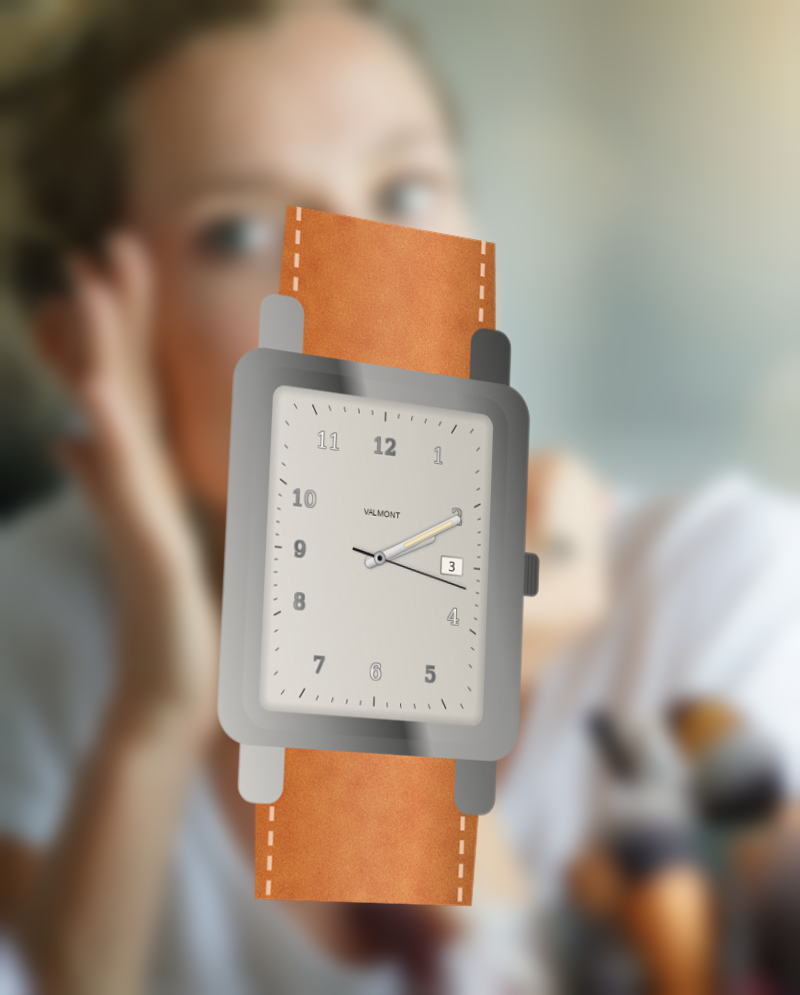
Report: 2.10.17
